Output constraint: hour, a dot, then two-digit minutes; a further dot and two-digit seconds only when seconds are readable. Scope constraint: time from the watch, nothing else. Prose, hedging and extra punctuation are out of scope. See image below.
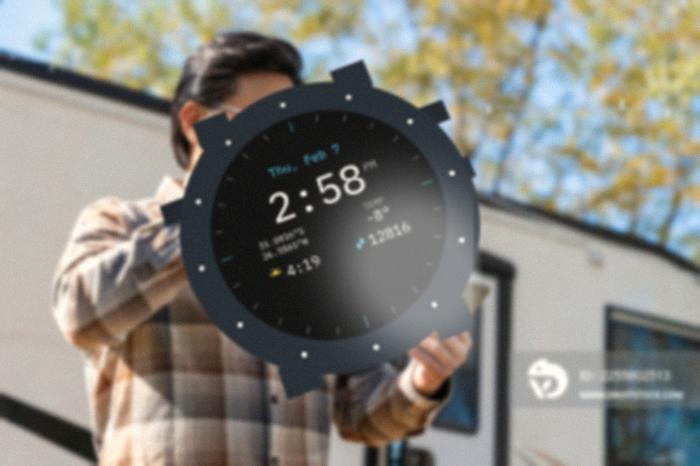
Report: 2.58
